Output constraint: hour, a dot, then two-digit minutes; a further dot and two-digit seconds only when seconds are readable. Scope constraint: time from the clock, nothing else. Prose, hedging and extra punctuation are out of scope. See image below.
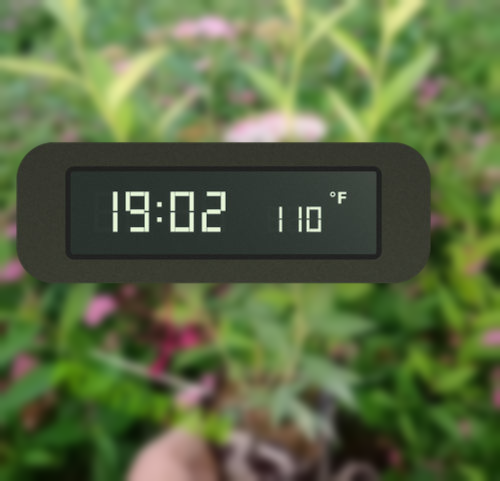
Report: 19.02
